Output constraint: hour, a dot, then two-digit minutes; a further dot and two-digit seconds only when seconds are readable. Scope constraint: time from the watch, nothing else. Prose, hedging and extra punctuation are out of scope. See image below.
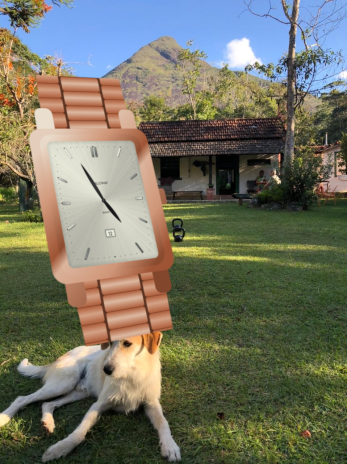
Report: 4.56
